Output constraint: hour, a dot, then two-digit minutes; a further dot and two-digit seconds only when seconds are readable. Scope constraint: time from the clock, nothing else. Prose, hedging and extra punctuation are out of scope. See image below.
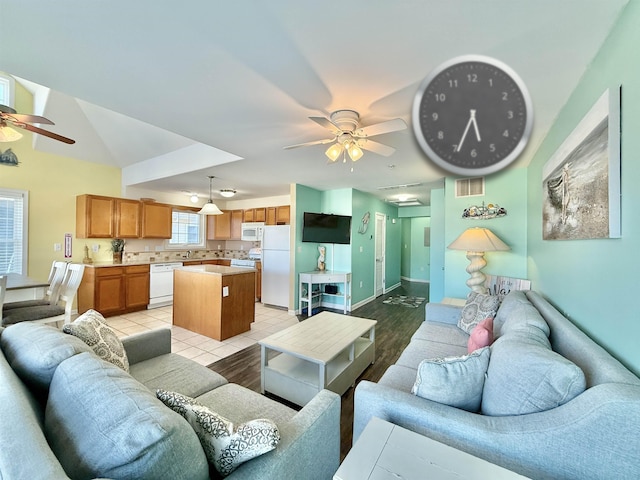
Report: 5.34
